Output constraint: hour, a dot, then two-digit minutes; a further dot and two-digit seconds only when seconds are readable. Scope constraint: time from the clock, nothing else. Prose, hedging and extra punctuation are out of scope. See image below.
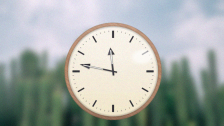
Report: 11.47
